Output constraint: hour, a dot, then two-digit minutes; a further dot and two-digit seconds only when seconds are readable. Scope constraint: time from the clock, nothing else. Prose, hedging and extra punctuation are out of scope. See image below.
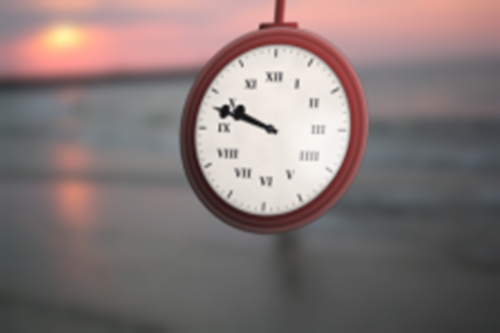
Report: 9.48
